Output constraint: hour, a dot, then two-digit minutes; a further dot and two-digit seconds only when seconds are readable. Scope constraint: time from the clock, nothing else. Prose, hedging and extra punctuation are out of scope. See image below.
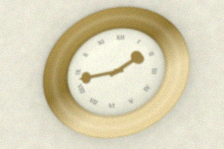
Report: 1.43
